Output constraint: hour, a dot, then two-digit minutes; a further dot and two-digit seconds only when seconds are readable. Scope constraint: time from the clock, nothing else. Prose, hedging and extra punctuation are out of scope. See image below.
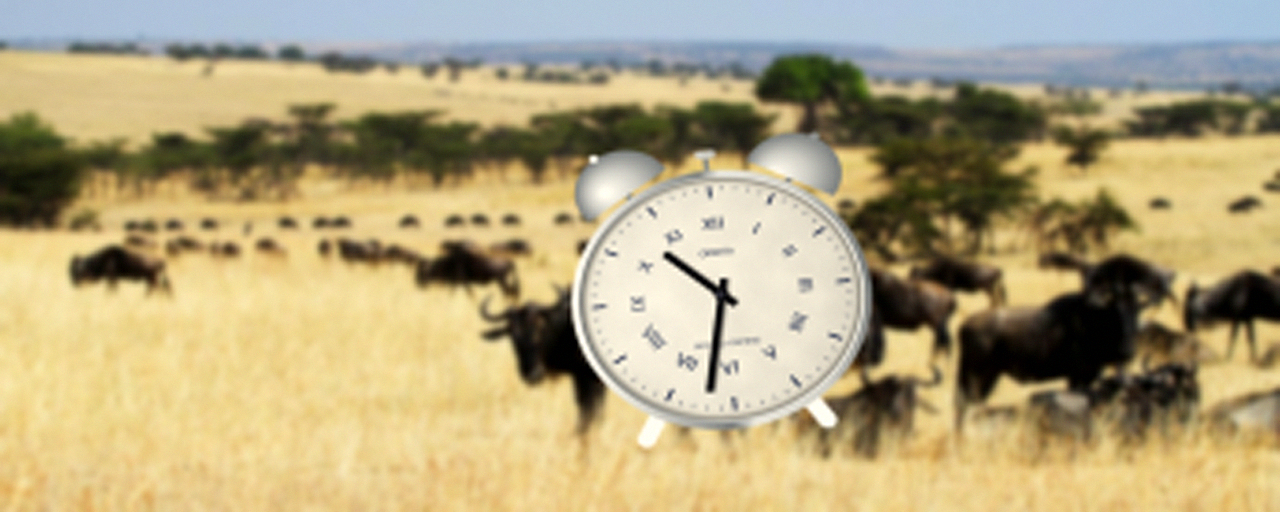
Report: 10.32
